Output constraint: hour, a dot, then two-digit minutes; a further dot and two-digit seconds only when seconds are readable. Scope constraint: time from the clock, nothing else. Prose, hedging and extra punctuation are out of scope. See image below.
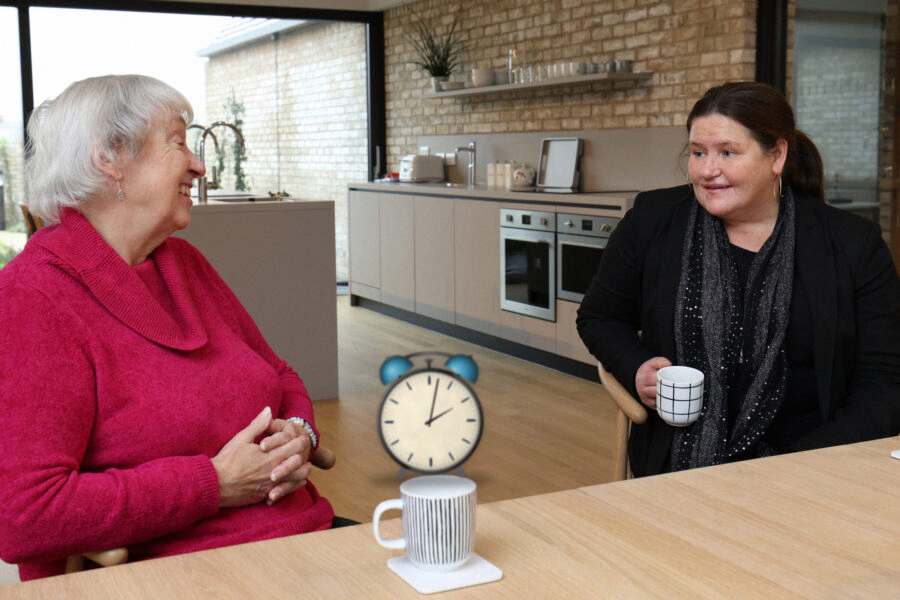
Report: 2.02
